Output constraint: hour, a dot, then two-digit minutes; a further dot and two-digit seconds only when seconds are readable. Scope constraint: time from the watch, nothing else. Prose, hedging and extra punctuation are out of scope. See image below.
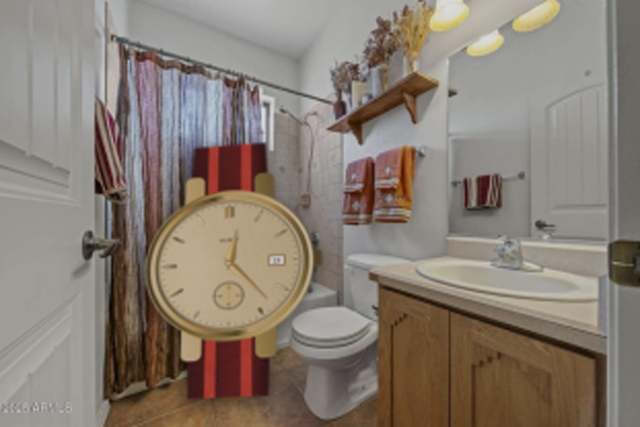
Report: 12.23
